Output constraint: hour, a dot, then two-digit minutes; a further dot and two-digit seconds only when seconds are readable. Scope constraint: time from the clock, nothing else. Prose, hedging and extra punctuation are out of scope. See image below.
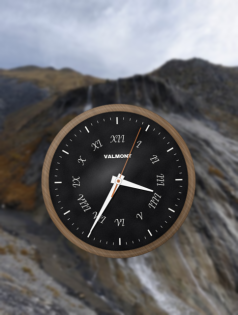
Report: 3.35.04
